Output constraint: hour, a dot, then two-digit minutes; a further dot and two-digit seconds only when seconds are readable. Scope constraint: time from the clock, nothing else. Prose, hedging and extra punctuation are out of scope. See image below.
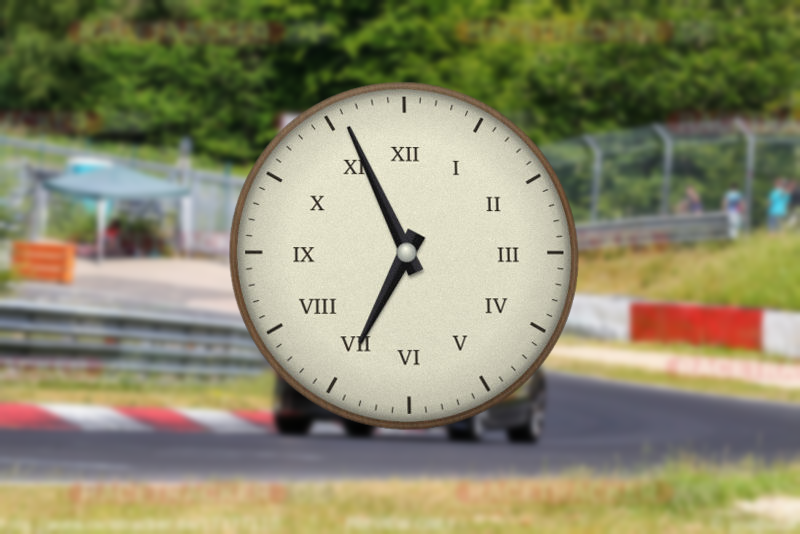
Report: 6.56
